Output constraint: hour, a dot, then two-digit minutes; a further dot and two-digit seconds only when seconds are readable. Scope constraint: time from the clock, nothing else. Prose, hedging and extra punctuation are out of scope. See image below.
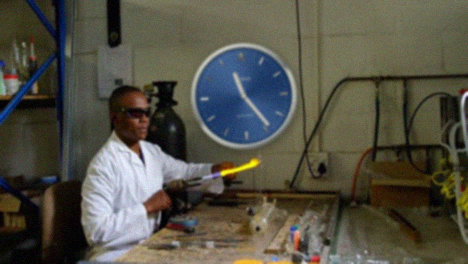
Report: 11.24
